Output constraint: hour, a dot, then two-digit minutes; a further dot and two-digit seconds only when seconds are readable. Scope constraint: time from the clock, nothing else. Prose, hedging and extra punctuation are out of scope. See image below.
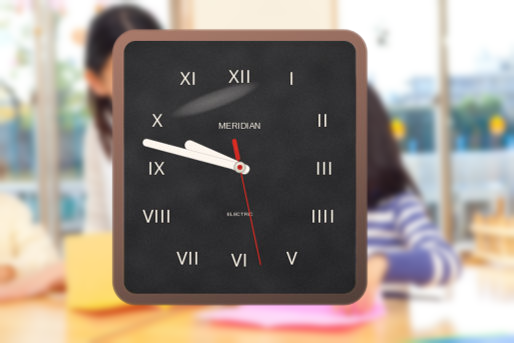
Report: 9.47.28
